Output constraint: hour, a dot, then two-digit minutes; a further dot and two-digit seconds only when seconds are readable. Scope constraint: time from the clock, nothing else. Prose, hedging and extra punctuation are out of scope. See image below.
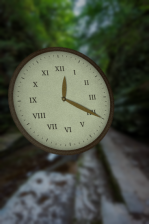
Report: 12.20
